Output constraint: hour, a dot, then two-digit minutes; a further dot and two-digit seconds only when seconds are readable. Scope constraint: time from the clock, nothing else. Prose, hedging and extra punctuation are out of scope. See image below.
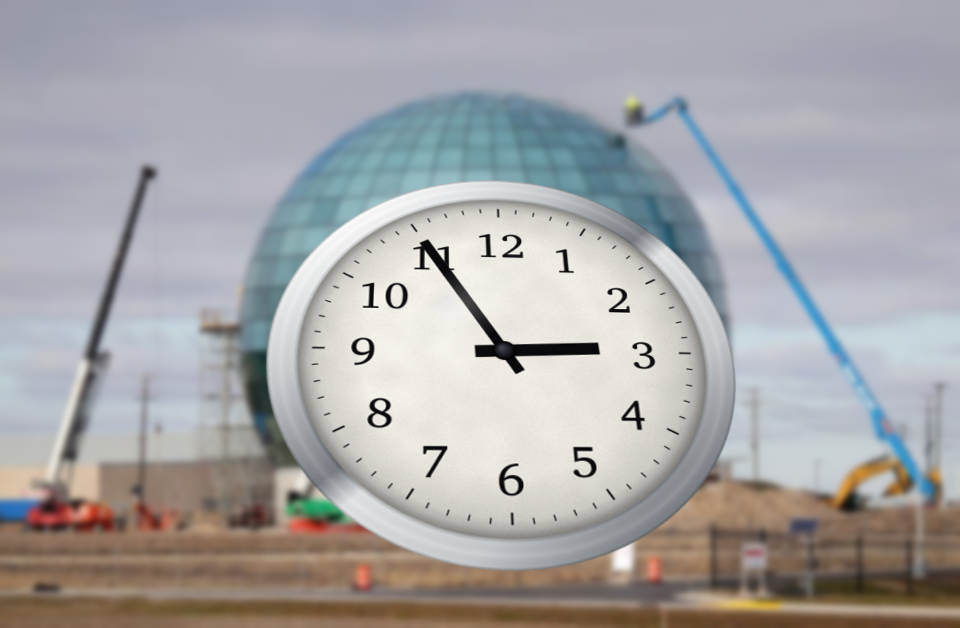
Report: 2.55
